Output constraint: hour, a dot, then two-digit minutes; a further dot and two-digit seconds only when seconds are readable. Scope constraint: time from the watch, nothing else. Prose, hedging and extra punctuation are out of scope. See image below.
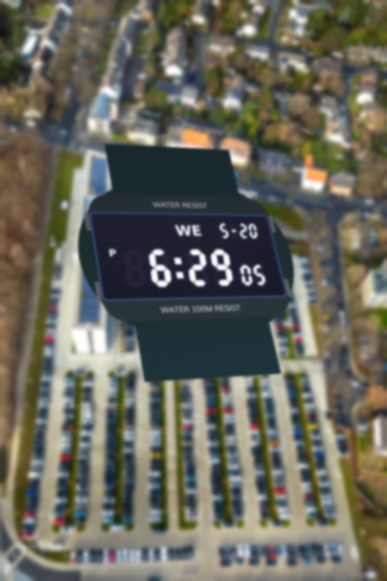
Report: 6.29.05
